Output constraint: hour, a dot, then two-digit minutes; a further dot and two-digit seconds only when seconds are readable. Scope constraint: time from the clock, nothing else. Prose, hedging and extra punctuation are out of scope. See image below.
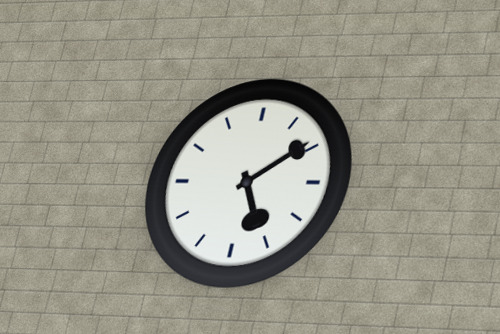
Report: 5.09
